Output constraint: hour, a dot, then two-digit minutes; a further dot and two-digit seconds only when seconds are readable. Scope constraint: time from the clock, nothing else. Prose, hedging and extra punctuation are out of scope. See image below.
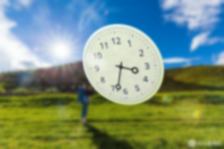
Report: 3.33
